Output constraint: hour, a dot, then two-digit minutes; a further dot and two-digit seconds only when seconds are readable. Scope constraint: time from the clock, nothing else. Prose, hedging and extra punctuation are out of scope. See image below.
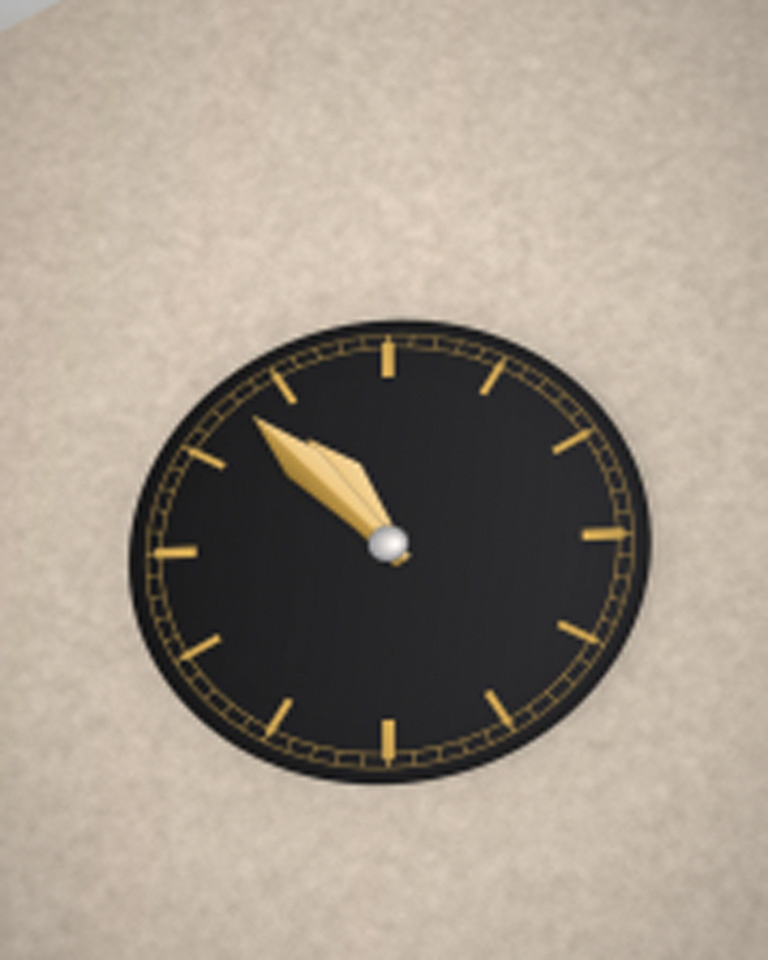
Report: 10.53
